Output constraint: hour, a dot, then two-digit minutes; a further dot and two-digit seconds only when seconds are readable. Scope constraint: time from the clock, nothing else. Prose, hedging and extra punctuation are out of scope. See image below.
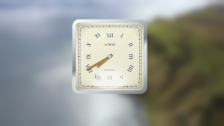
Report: 7.40
